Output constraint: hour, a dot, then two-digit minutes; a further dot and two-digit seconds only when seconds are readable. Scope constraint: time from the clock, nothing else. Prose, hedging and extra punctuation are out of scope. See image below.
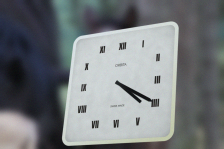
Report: 4.20
